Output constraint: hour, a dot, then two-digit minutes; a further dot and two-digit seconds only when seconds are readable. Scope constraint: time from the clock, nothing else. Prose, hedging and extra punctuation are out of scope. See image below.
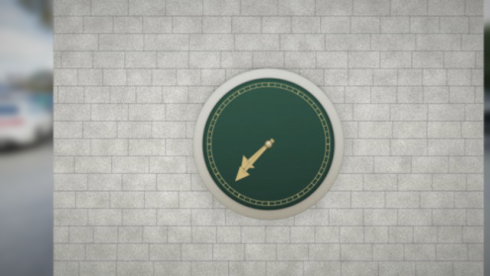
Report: 7.37
